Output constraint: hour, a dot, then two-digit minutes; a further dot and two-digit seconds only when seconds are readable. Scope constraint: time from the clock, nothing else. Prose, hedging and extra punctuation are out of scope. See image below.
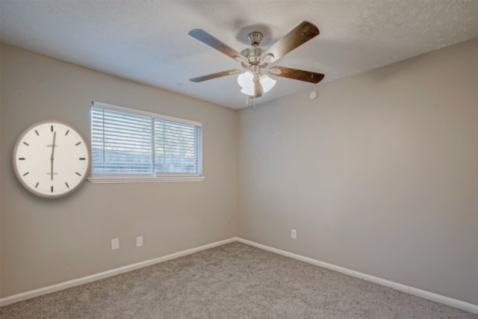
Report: 6.01
